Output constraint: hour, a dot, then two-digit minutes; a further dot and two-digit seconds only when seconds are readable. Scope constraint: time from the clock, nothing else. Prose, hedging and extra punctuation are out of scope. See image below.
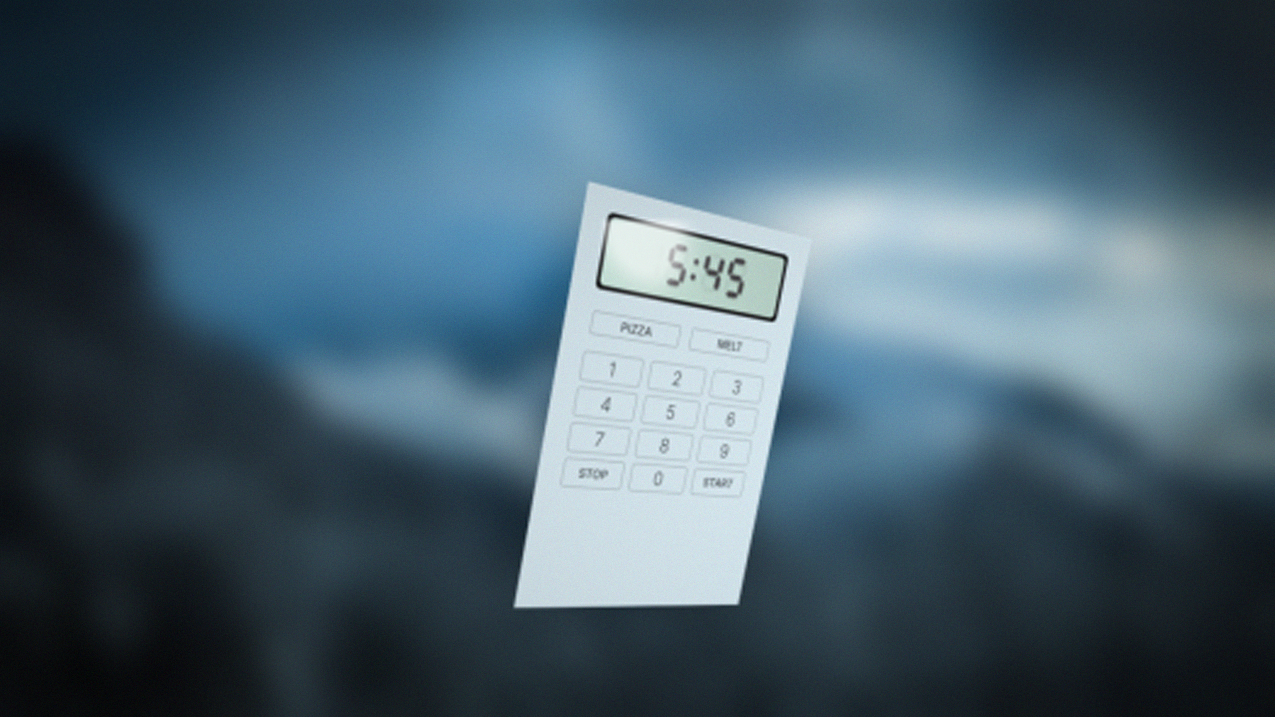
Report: 5.45
